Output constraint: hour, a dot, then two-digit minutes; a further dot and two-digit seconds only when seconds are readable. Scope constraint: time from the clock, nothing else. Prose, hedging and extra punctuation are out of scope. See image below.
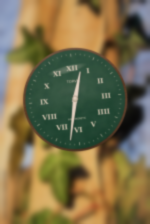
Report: 12.32
